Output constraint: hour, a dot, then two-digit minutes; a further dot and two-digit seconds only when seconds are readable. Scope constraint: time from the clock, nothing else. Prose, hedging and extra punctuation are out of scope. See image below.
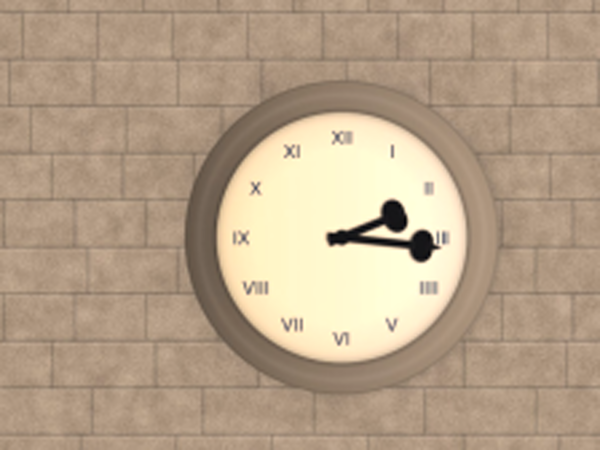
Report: 2.16
